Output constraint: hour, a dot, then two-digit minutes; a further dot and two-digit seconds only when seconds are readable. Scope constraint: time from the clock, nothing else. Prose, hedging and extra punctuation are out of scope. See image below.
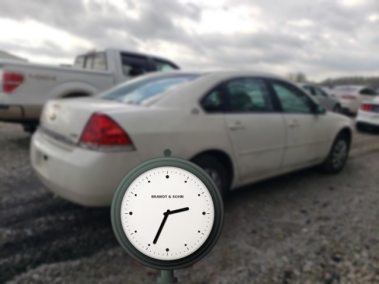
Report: 2.34
